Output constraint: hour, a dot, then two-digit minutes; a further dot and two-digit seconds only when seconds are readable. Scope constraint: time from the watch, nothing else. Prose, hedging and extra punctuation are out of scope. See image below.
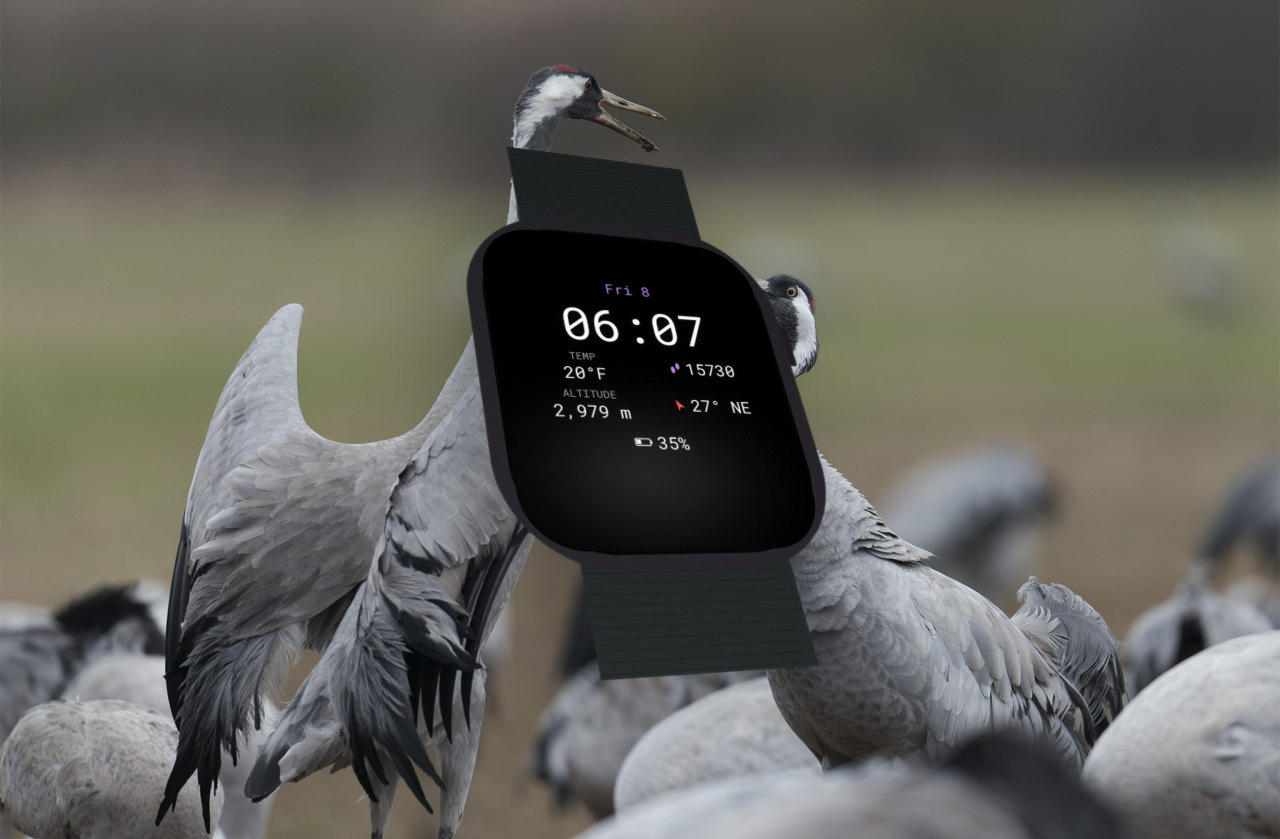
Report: 6.07
